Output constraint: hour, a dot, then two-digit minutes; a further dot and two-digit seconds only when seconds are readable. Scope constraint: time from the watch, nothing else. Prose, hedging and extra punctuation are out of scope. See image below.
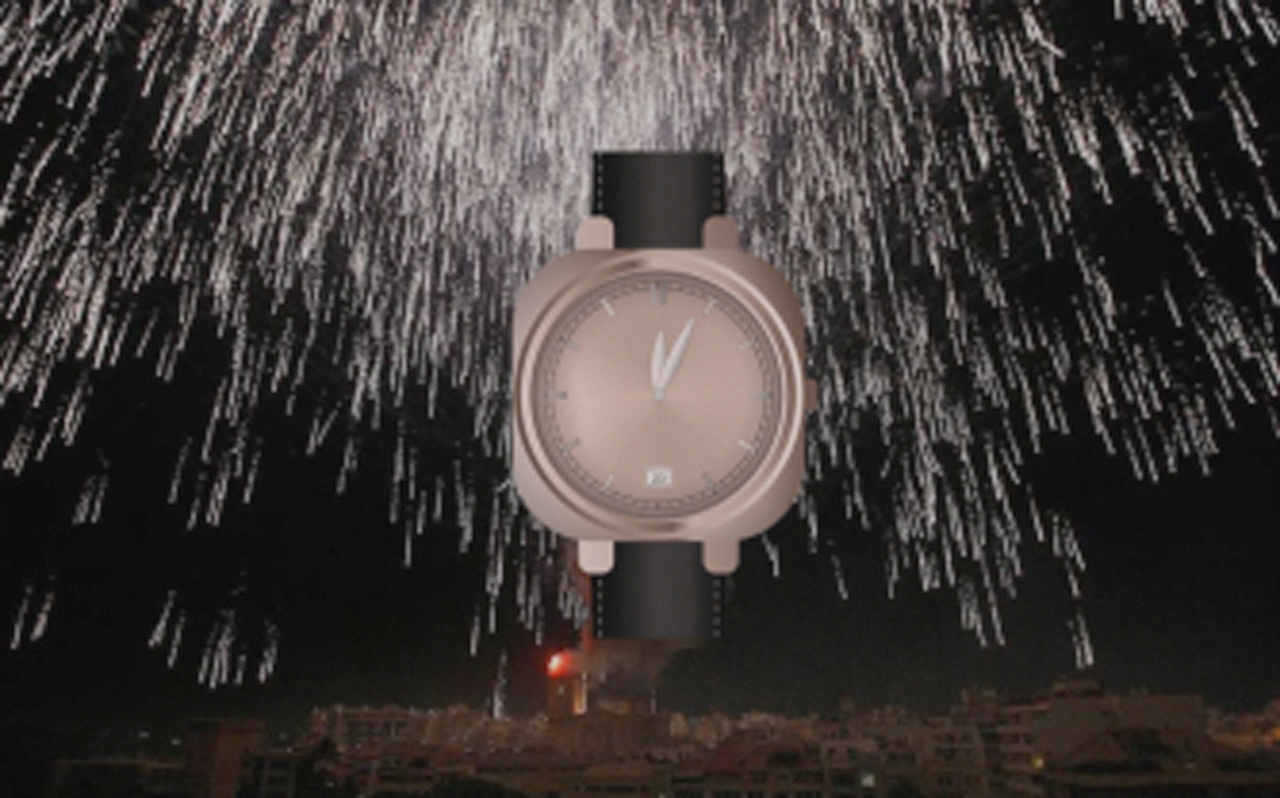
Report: 12.04
